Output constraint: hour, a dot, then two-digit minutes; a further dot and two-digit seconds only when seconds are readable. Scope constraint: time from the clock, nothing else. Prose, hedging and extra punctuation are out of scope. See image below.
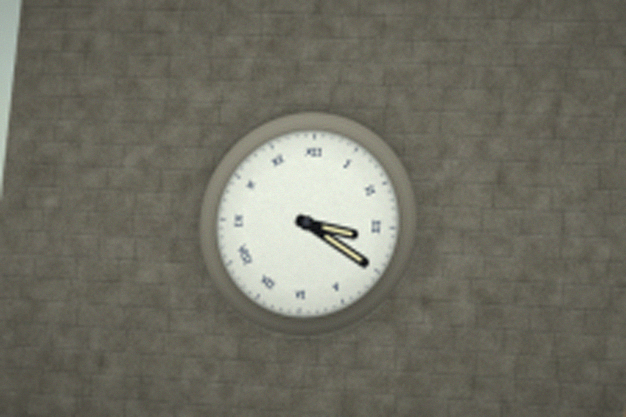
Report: 3.20
